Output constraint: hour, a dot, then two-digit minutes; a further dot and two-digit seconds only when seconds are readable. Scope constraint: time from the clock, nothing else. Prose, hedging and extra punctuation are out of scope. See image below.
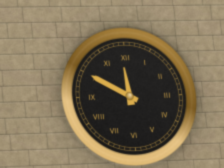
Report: 11.50
